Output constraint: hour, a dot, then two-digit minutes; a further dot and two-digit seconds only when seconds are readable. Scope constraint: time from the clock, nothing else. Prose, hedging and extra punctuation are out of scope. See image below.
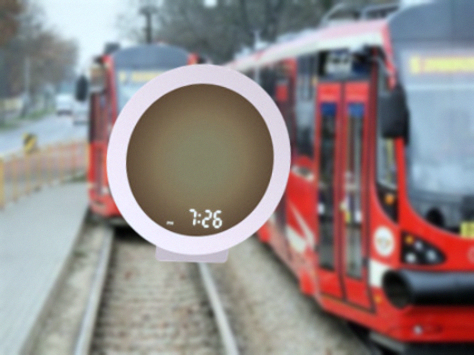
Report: 7.26
